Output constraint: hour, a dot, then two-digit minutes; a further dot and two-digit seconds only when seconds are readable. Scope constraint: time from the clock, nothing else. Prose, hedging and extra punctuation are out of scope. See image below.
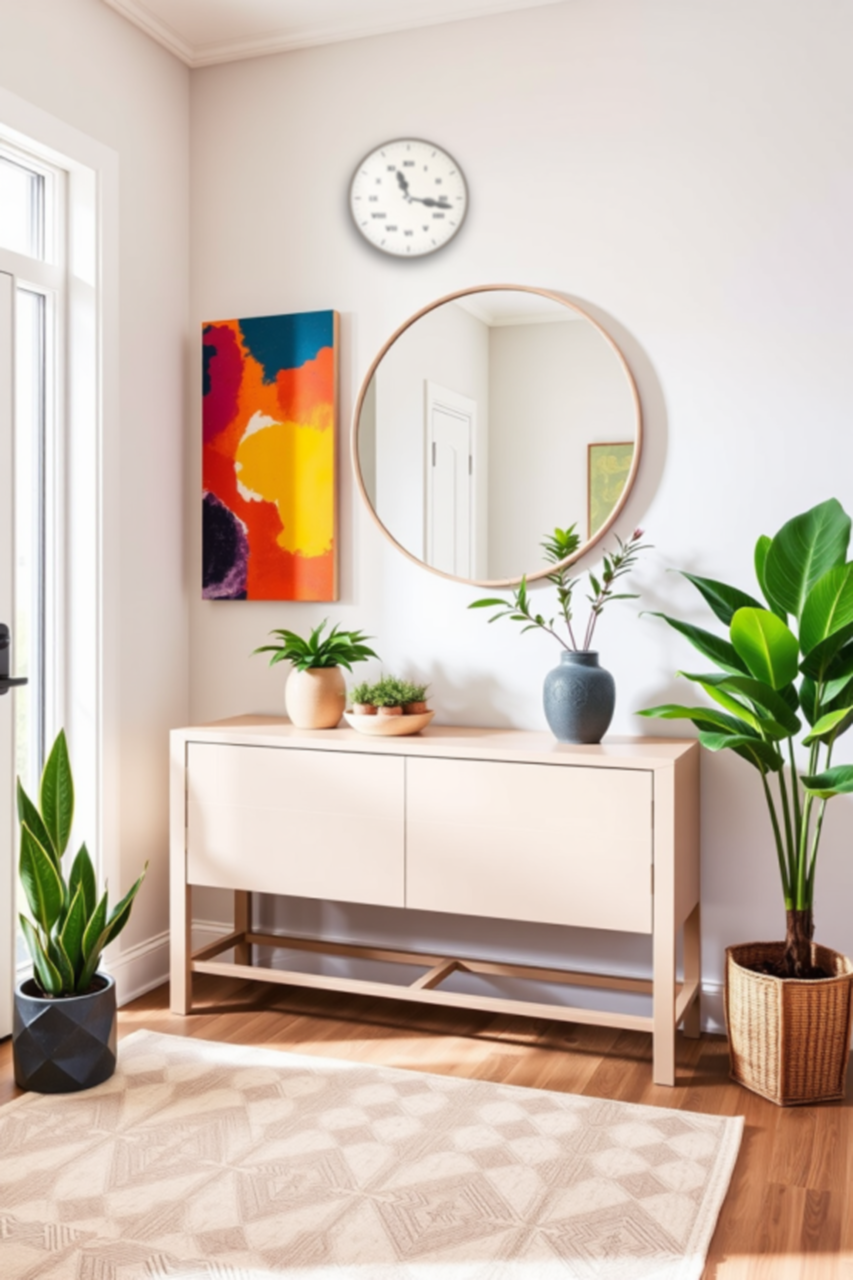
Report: 11.17
